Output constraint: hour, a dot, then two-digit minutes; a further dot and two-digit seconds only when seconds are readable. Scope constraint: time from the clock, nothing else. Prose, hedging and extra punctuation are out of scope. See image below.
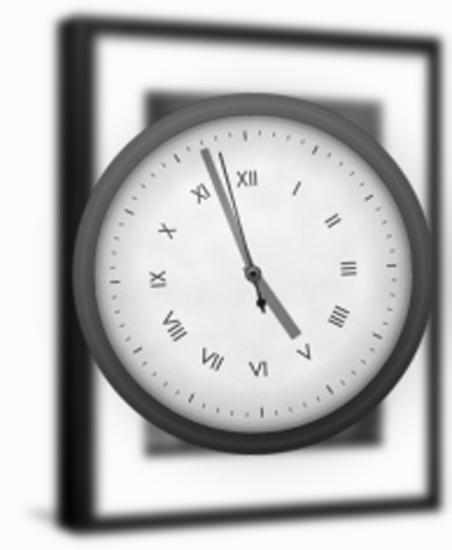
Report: 4.56.58
